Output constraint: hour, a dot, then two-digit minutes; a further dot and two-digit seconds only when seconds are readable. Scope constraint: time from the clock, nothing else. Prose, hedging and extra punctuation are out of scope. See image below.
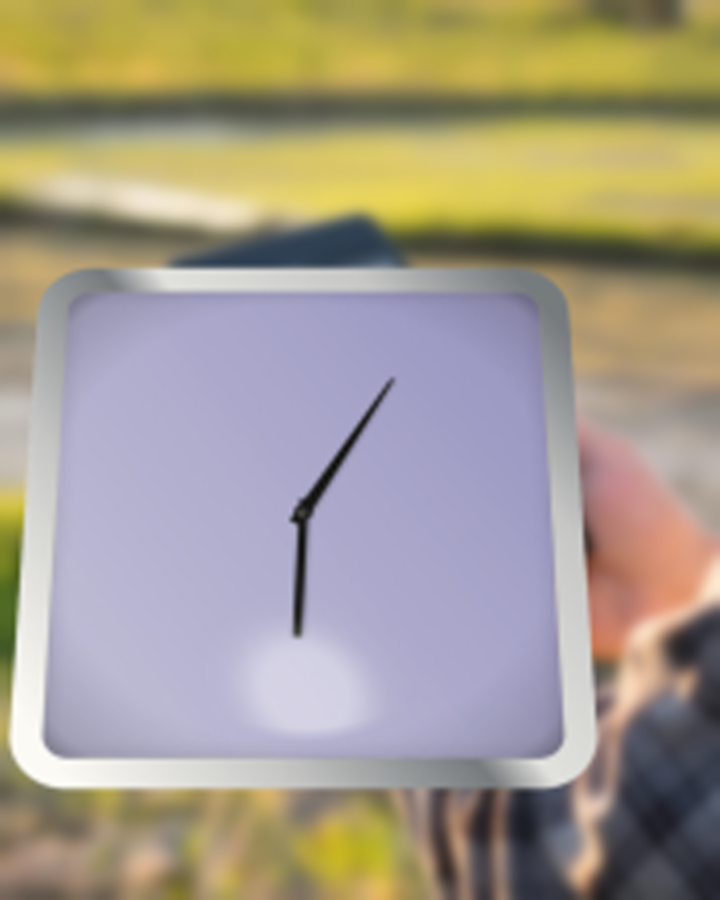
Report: 6.05
